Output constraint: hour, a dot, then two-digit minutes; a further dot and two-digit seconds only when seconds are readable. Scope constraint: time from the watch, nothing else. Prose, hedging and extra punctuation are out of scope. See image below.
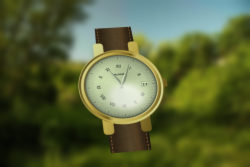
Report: 11.04
